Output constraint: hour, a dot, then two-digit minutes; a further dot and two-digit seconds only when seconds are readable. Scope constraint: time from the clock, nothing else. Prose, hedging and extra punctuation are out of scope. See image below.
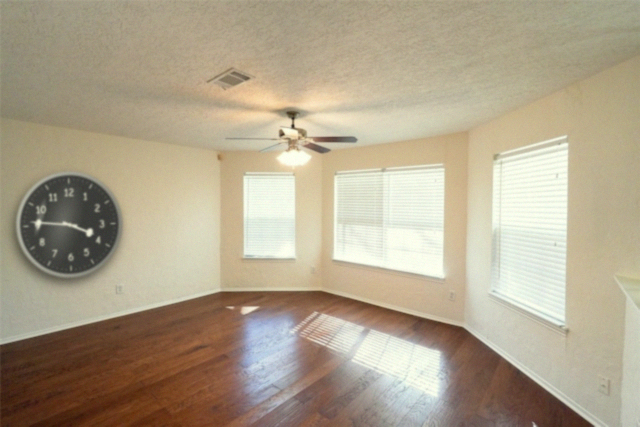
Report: 3.46
